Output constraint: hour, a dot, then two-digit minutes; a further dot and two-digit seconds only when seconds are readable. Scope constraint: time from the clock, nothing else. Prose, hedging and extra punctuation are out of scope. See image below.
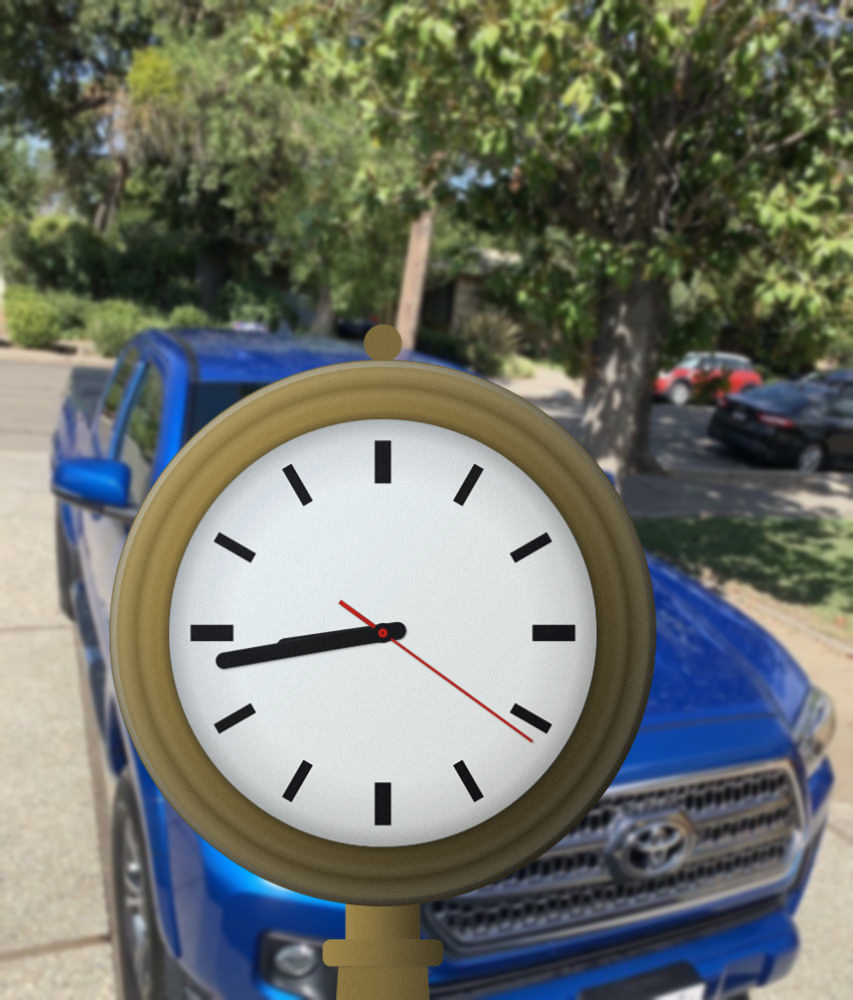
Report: 8.43.21
